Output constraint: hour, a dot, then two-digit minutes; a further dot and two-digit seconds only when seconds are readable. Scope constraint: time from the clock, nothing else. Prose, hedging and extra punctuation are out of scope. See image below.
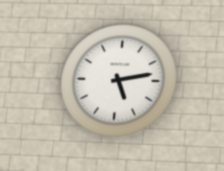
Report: 5.13
